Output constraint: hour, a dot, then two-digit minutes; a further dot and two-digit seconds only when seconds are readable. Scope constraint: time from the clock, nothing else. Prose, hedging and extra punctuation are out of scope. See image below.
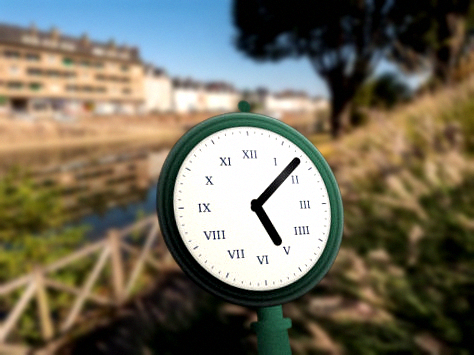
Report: 5.08
